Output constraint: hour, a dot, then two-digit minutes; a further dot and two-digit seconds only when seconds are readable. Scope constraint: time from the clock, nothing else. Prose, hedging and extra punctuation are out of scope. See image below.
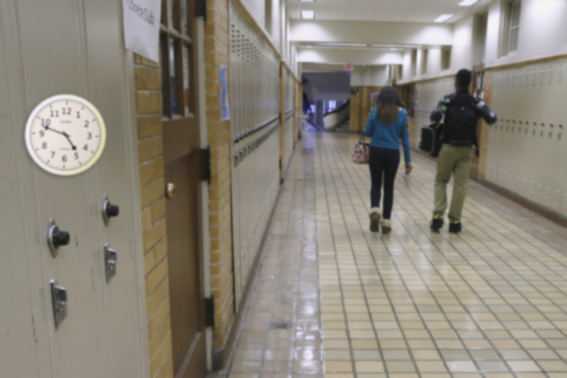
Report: 4.48
